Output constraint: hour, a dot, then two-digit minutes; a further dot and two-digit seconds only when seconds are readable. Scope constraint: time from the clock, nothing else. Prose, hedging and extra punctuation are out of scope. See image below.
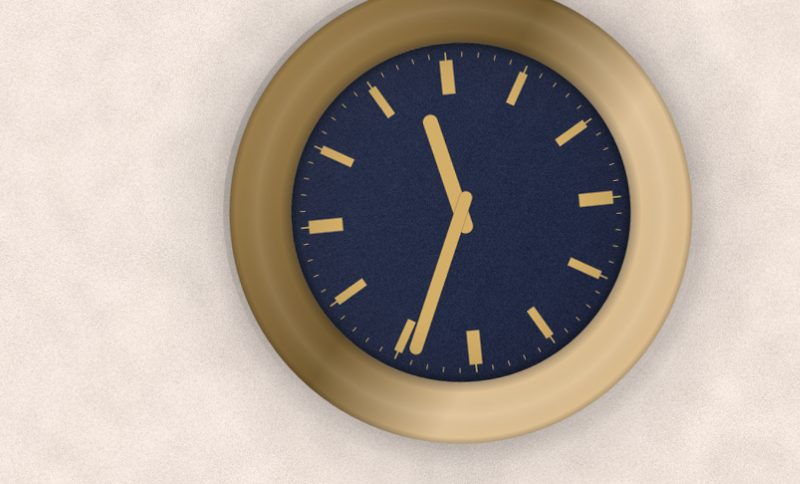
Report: 11.34
